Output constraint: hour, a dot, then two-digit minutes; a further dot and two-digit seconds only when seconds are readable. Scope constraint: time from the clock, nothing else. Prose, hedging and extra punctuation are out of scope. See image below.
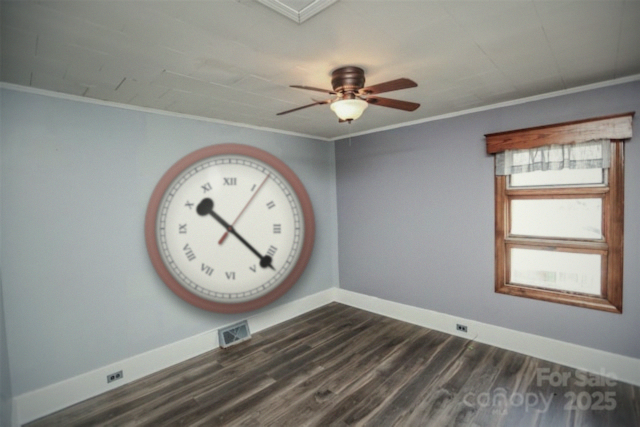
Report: 10.22.06
